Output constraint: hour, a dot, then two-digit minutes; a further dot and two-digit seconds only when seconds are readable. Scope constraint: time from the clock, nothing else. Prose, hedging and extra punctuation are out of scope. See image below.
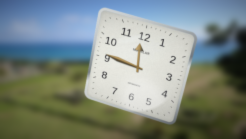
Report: 11.46
